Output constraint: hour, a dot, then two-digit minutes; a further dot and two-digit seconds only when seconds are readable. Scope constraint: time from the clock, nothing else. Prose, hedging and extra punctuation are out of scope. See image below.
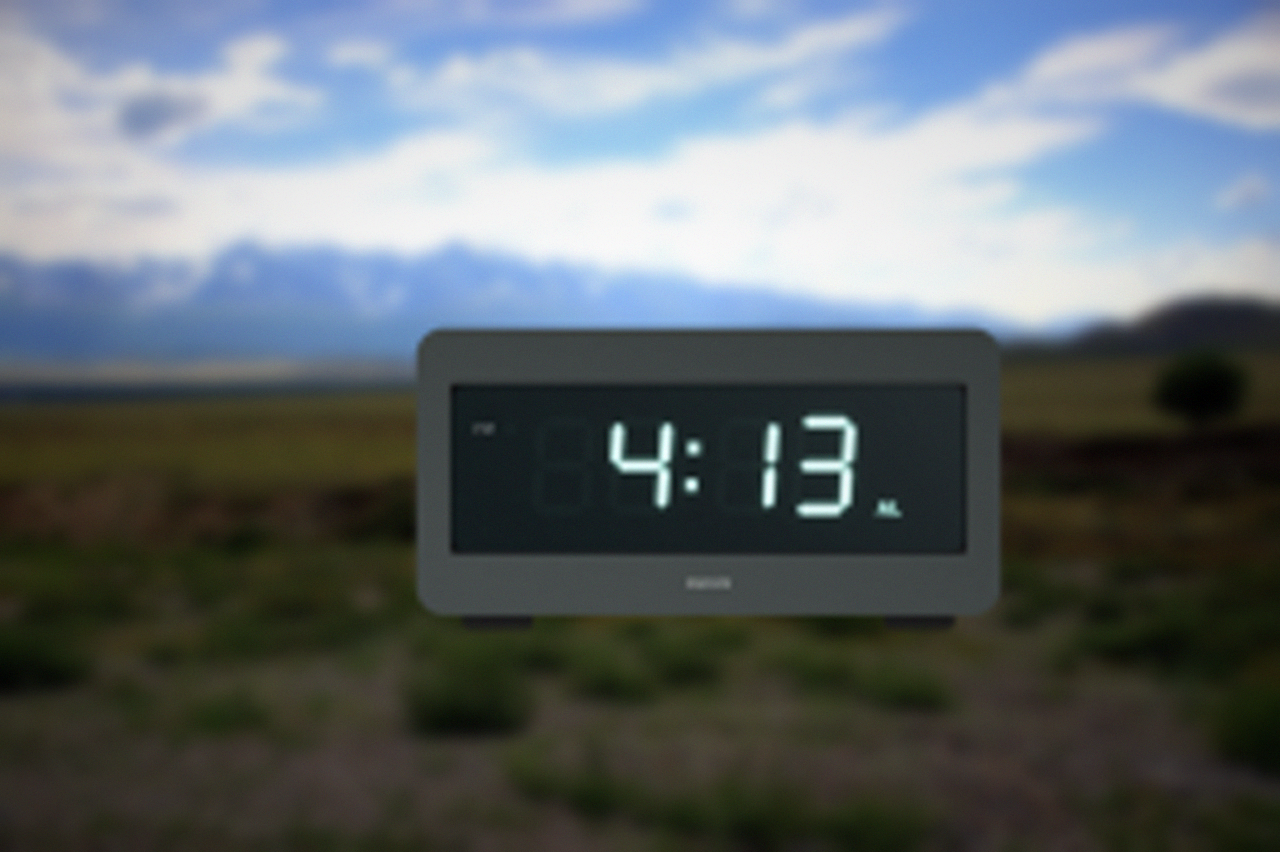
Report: 4.13
